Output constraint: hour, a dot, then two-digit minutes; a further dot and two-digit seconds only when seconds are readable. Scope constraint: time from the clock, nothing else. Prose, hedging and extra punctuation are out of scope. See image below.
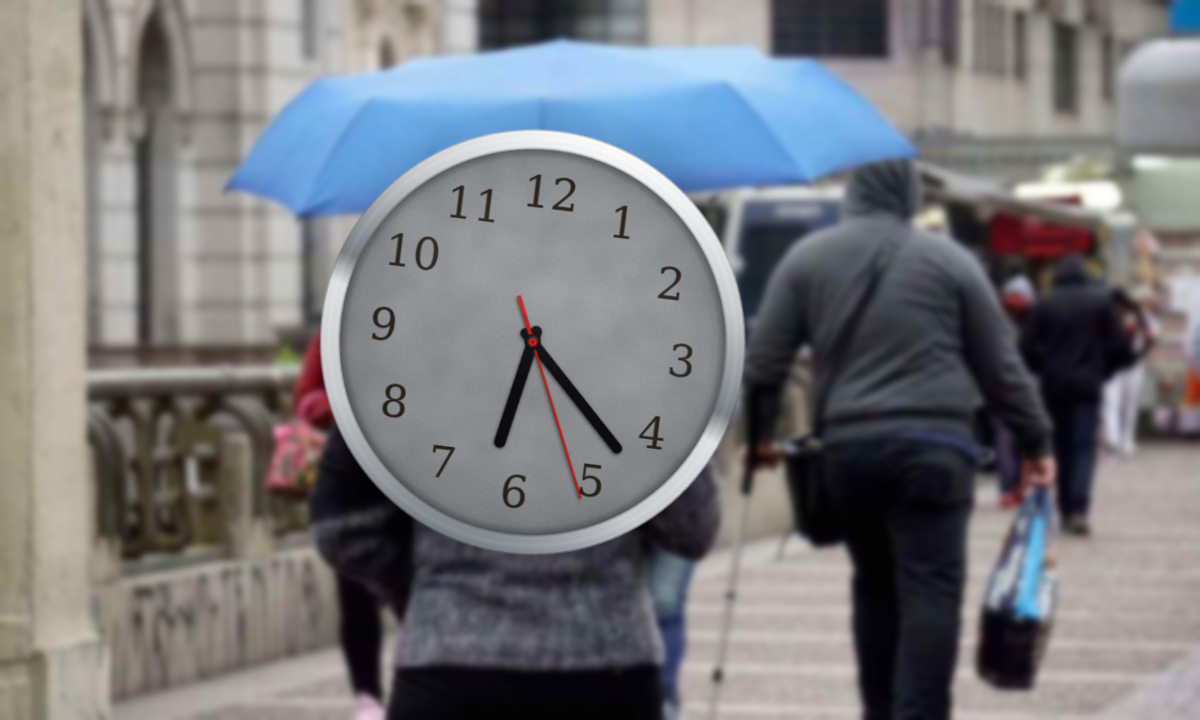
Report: 6.22.26
